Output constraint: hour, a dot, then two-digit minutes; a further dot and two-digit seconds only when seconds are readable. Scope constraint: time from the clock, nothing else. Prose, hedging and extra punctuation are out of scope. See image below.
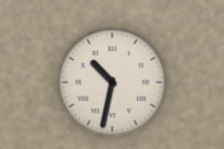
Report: 10.32
